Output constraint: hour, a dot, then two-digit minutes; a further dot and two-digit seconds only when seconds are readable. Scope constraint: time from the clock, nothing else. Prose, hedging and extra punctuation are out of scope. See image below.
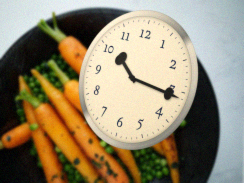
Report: 10.16
